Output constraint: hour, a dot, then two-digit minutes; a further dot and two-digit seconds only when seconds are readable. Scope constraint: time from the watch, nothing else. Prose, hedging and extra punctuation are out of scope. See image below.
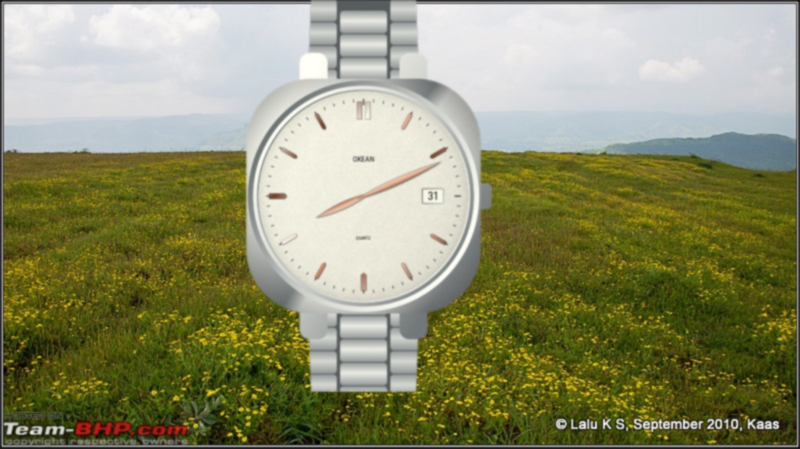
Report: 8.11
